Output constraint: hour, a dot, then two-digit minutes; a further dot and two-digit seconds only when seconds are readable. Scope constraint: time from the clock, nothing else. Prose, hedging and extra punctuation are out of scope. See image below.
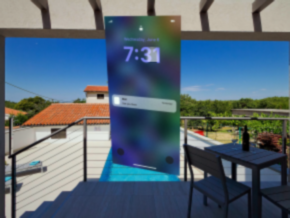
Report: 7.31
